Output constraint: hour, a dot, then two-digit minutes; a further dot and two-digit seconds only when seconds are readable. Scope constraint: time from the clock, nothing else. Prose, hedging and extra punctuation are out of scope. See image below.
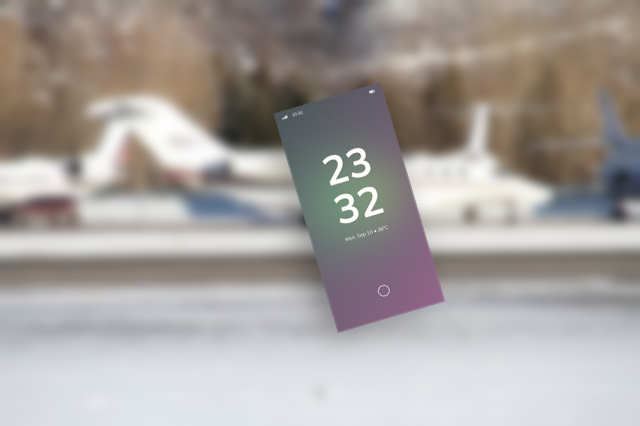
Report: 23.32
